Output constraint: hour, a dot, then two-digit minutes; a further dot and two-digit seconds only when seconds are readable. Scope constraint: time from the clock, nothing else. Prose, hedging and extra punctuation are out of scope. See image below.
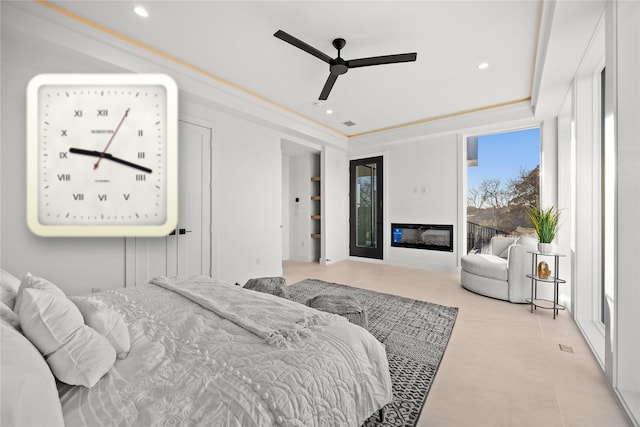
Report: 9.18.05
